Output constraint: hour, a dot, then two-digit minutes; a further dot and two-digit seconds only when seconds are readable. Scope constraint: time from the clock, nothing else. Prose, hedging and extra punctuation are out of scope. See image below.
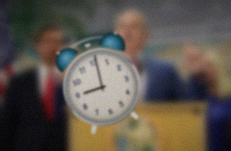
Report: 9.01
